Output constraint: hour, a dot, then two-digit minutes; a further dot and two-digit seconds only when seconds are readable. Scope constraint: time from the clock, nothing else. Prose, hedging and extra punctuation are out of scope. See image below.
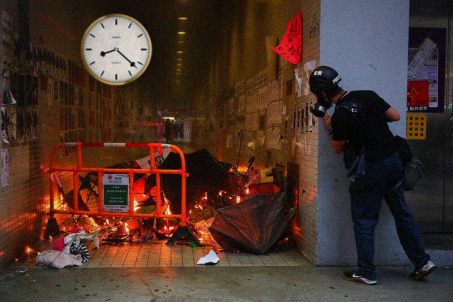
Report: 8.22
